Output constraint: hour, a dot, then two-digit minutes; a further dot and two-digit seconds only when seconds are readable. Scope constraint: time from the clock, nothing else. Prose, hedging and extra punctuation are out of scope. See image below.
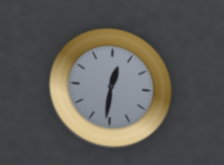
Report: 12.31
